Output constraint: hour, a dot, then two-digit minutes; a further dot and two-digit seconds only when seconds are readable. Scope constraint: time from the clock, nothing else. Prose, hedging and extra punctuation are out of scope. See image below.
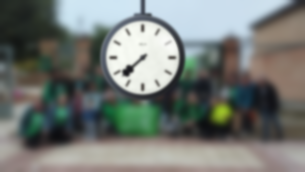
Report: 7.38
